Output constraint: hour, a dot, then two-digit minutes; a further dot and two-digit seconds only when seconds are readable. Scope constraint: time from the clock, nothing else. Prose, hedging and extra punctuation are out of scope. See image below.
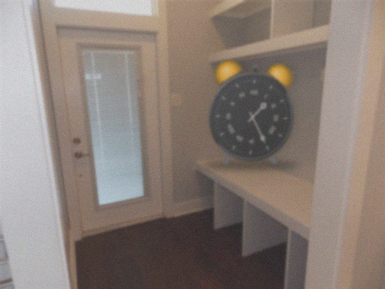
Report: 1.25
